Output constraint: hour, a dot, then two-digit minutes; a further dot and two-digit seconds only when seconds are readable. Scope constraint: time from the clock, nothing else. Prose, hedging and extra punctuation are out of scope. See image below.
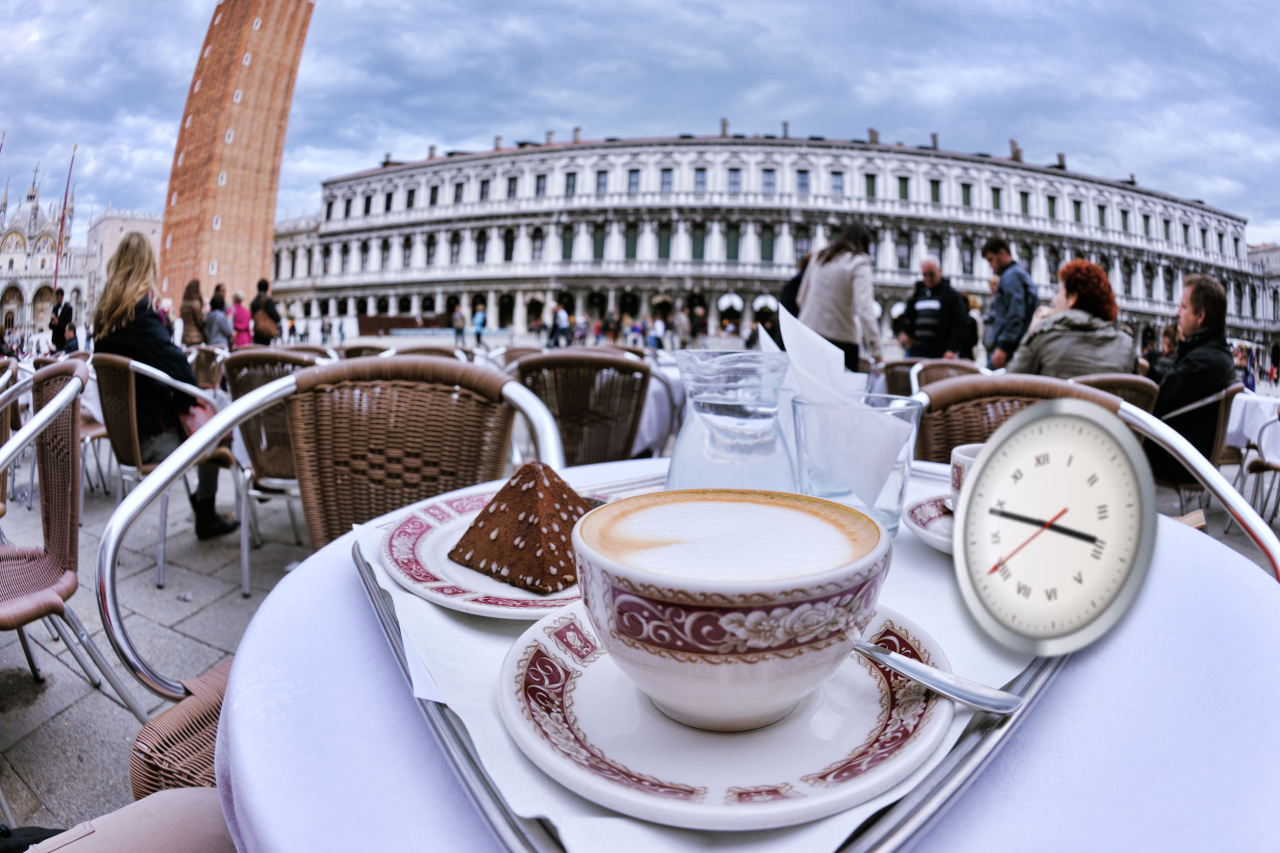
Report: 3.48.41
